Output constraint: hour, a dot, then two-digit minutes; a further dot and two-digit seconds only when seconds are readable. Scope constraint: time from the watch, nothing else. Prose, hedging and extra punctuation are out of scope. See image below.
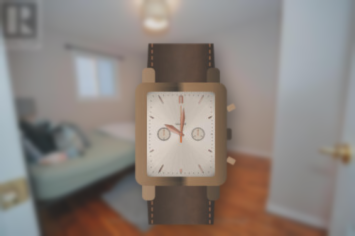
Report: 10.01
